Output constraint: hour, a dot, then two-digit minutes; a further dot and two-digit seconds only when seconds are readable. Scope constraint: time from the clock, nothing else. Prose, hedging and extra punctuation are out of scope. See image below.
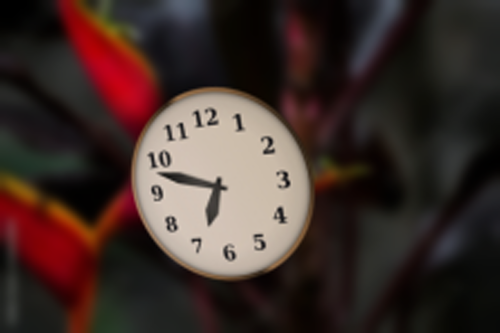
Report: 6.48
